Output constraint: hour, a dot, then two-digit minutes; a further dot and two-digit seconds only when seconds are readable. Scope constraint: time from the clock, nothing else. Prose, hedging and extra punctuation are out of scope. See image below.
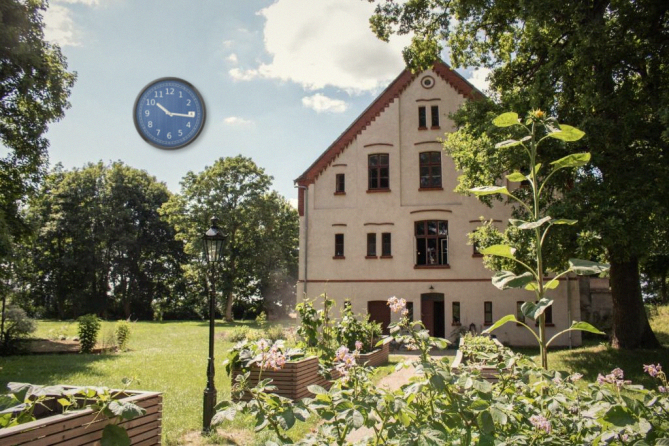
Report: 10.16
